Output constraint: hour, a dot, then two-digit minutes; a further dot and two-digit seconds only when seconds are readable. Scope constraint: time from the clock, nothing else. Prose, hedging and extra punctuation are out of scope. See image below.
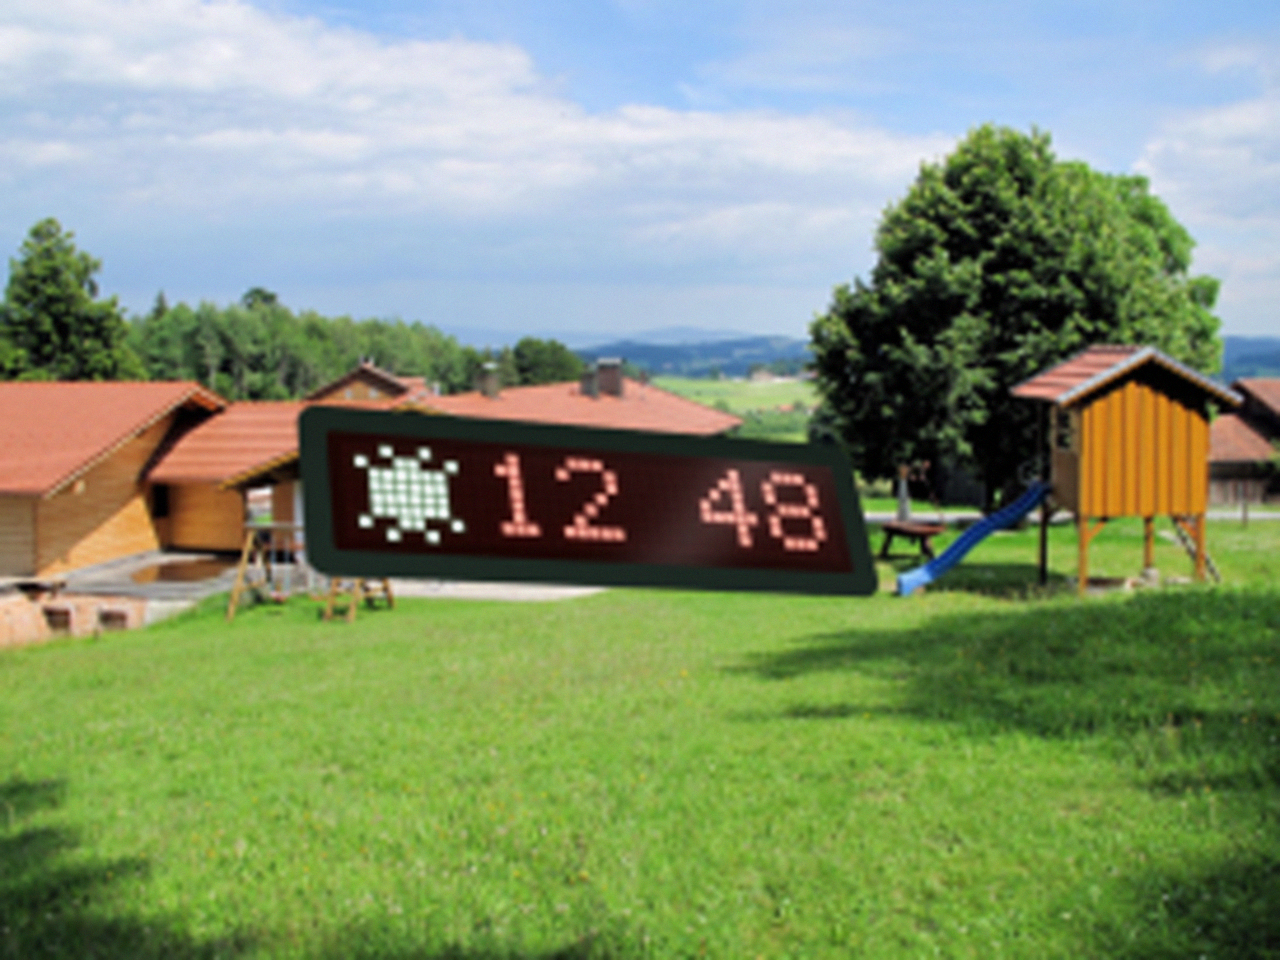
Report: 12.48
